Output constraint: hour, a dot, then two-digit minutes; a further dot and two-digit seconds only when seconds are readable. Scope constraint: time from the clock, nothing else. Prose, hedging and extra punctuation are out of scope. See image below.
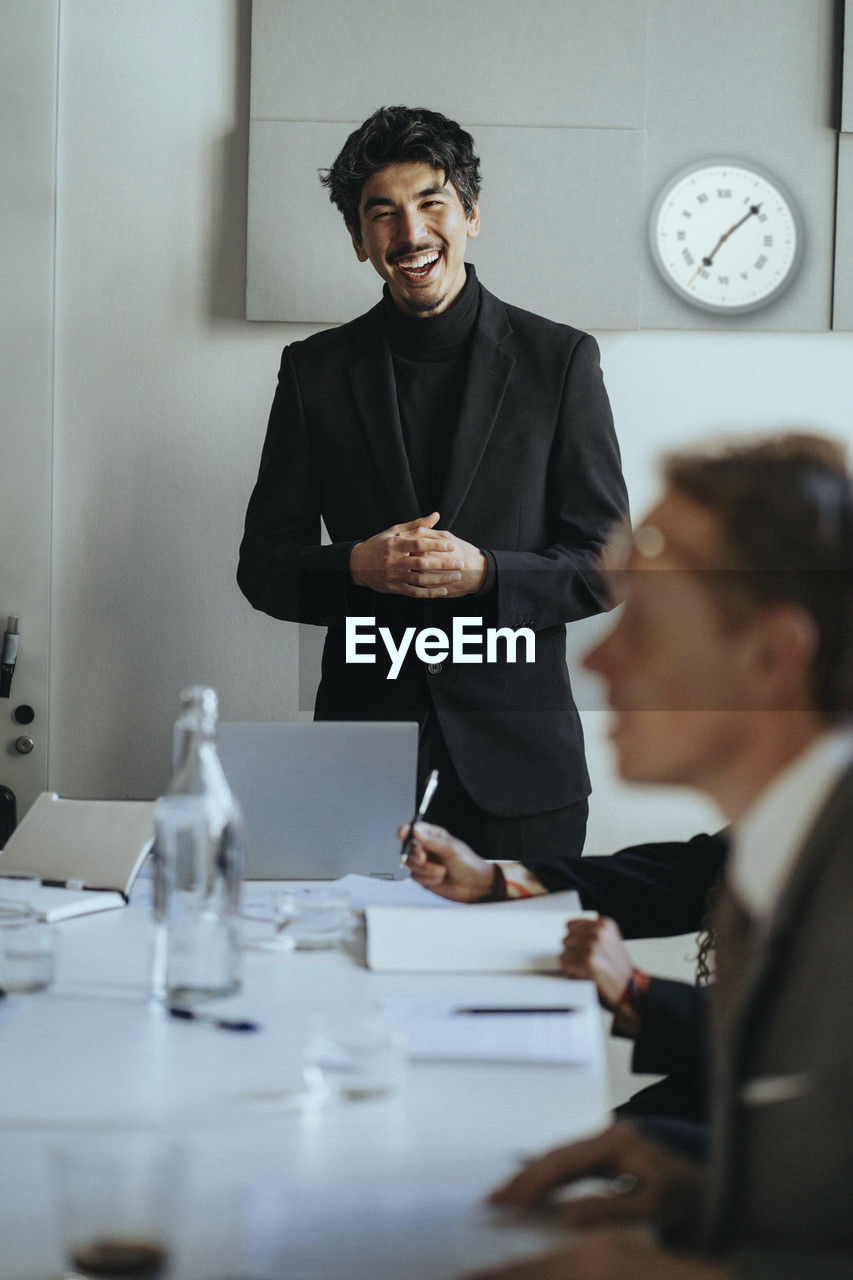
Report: 7.07.36
